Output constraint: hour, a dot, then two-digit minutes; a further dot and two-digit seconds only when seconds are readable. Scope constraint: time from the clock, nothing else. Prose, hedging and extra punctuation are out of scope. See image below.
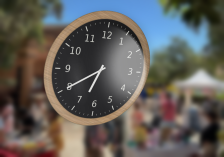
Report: 6.40
